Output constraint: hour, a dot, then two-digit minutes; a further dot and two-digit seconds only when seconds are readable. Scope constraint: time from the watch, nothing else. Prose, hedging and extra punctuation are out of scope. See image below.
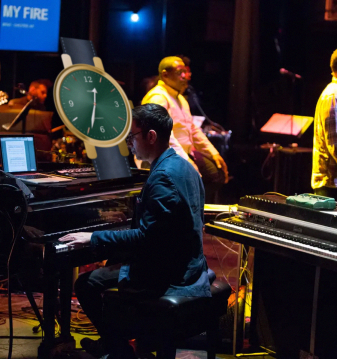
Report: 12.34
